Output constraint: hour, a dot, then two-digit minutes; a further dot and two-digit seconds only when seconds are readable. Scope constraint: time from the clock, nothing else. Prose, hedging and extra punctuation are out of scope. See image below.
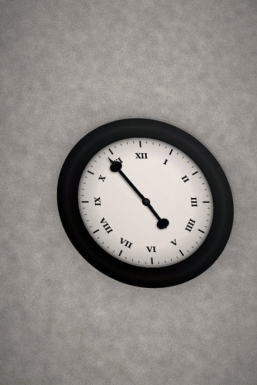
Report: 4.54
